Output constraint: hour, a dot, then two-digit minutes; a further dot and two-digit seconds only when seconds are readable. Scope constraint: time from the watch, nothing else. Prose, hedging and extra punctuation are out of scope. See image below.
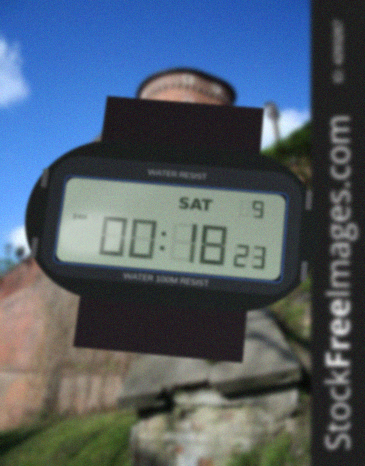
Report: 0.18.23
